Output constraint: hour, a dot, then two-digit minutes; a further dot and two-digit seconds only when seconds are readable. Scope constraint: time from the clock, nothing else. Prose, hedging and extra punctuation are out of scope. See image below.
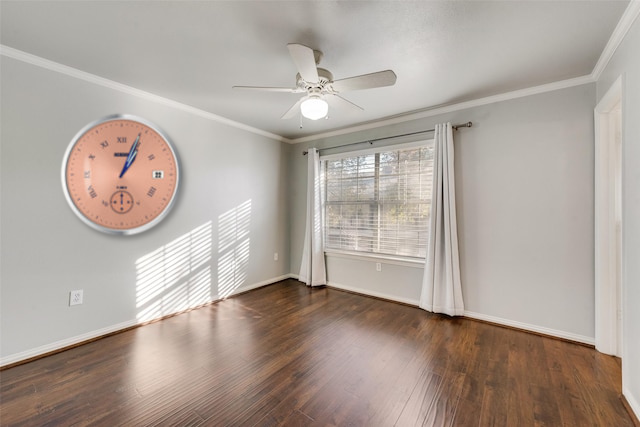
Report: 1.04
